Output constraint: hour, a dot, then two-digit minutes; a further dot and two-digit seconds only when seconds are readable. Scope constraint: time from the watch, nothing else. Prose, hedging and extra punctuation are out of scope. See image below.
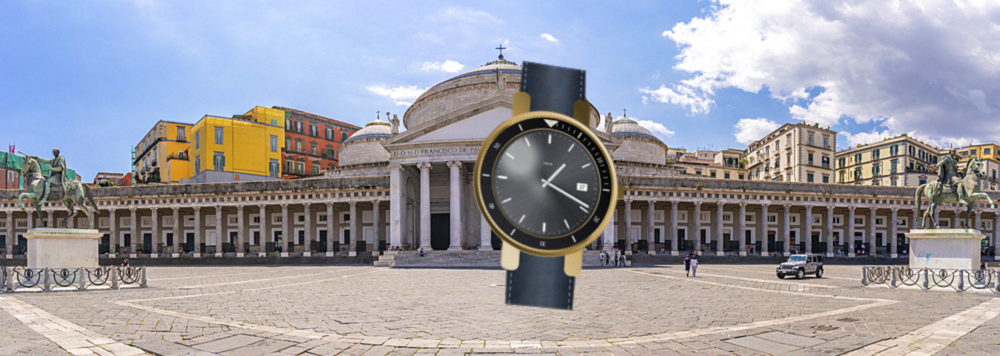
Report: 1.19
